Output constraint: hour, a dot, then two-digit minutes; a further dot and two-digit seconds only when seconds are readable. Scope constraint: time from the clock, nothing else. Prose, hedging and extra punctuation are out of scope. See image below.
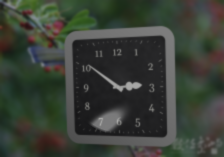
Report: 2.51
